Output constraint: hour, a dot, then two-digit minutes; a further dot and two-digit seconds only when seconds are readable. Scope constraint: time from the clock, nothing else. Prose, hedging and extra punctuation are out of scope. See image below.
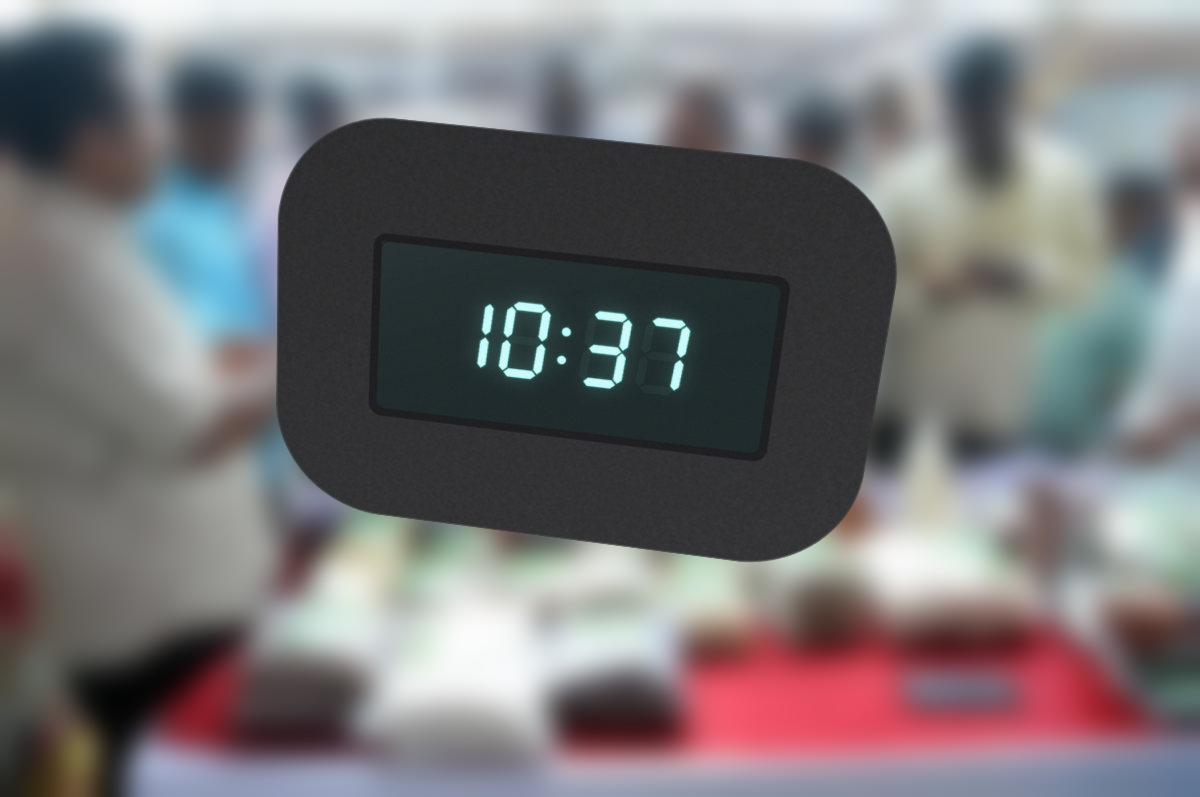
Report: 10.37
